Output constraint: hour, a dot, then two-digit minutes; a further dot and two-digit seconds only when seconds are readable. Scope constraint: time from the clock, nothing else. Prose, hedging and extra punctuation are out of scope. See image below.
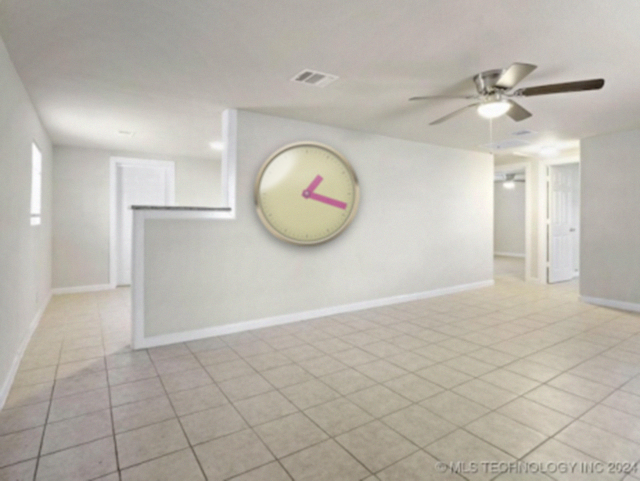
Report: 1.18
